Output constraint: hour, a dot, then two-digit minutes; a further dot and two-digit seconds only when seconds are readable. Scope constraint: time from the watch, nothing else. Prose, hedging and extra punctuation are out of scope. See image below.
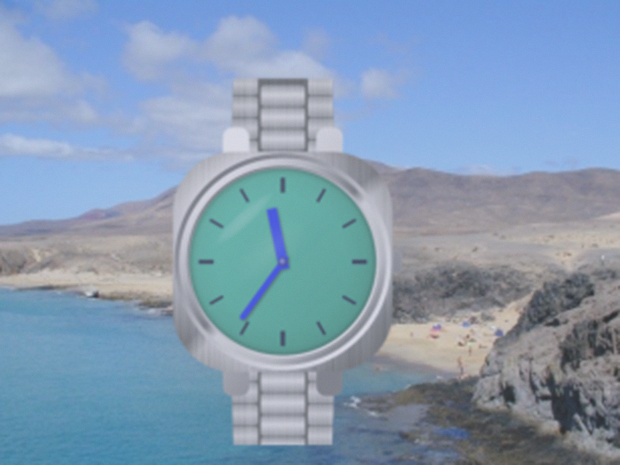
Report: 11.36
